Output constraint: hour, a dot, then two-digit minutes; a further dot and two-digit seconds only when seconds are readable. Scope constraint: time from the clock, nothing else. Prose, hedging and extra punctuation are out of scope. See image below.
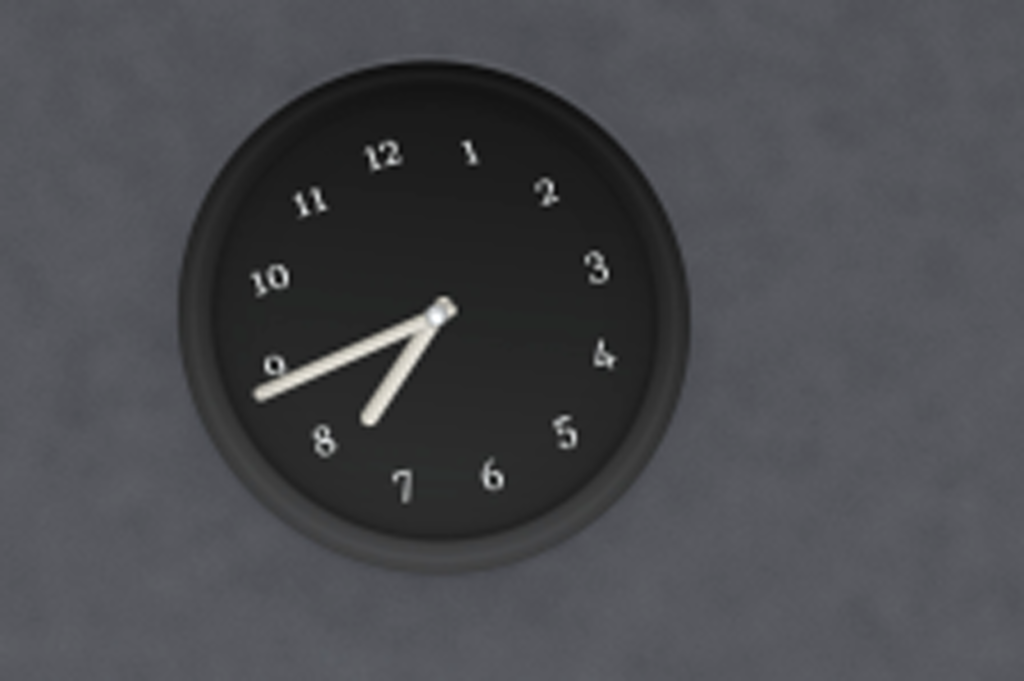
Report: 7.44
